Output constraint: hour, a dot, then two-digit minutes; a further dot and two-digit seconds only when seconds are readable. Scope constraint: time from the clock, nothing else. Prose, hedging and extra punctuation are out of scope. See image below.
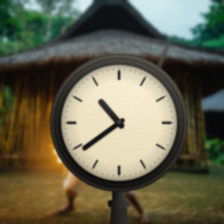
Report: 10.39
